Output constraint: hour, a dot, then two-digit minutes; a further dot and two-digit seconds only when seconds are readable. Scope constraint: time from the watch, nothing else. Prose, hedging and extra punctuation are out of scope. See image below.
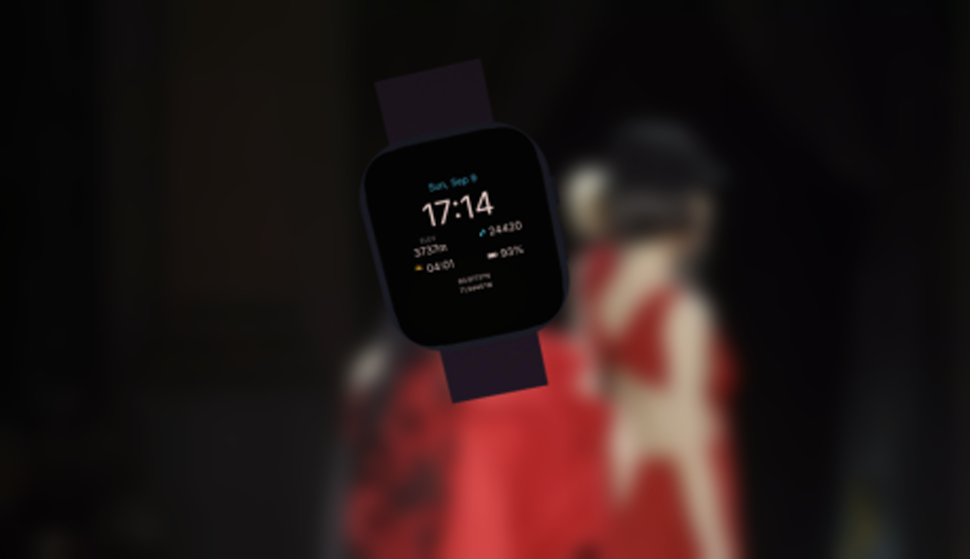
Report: 17.14
